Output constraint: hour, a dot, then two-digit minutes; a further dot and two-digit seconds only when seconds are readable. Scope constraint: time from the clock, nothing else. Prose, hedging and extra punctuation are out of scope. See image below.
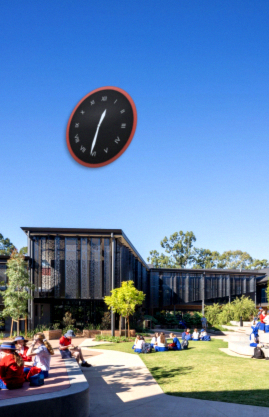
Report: 12.31
